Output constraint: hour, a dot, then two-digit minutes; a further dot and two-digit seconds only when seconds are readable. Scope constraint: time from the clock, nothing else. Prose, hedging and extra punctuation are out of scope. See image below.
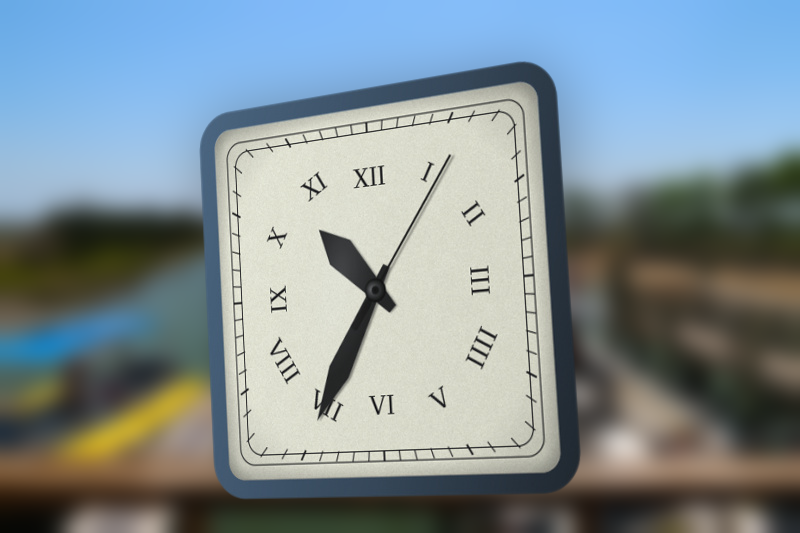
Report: 10.35.06
